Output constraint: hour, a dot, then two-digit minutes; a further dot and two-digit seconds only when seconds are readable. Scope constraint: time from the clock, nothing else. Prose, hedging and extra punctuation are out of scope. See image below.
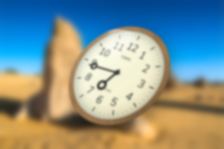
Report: 6.44
